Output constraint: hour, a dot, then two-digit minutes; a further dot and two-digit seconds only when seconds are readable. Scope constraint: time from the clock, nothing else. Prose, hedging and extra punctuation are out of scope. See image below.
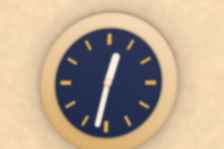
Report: 12.32
